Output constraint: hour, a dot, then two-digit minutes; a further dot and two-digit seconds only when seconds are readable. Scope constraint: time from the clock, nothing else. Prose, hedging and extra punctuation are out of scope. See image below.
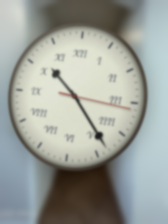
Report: 10.23.16
